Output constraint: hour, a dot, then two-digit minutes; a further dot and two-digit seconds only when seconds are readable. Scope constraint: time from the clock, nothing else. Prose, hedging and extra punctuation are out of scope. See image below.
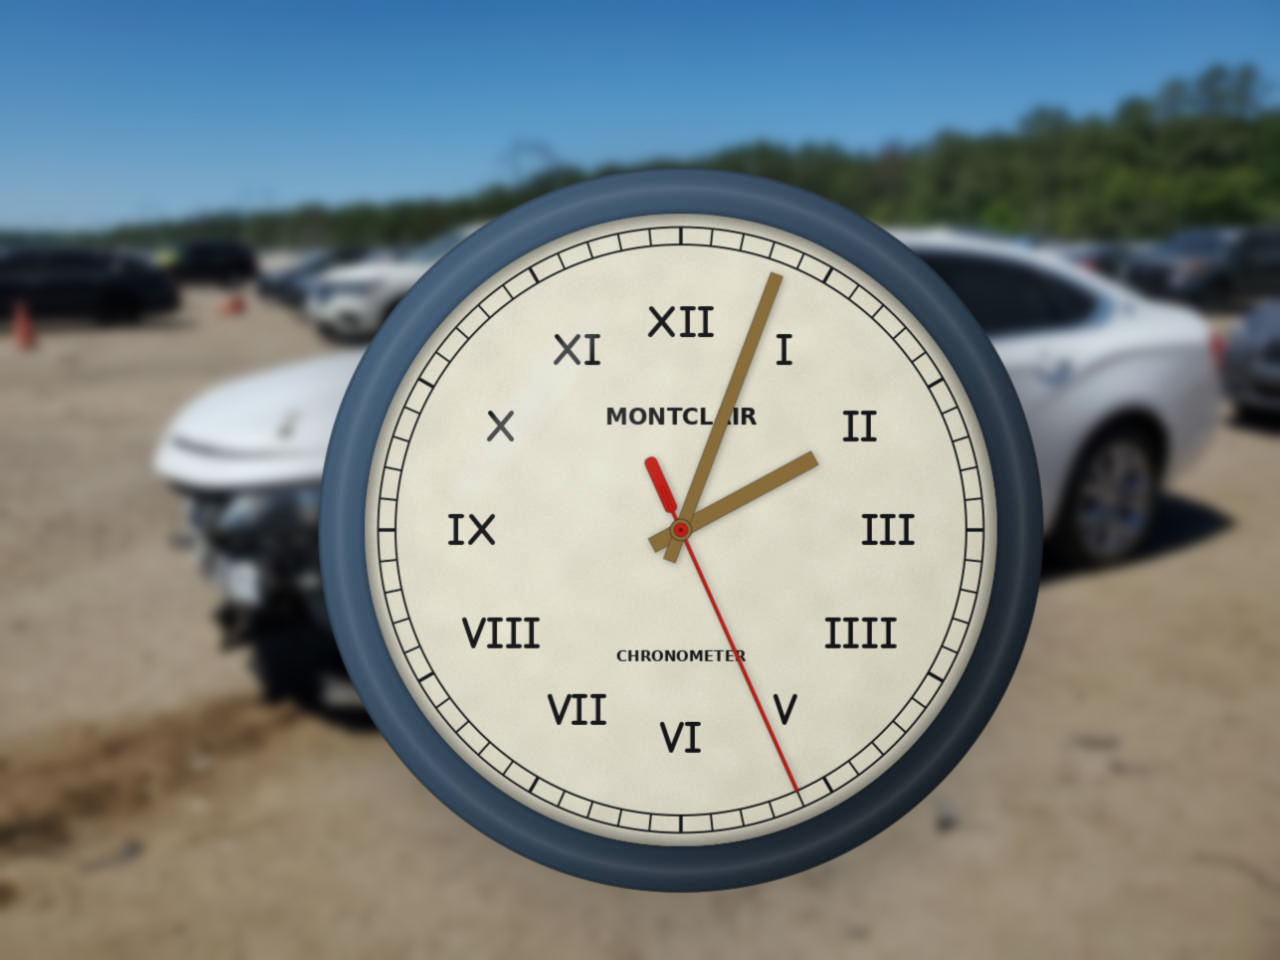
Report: 2.03.26
